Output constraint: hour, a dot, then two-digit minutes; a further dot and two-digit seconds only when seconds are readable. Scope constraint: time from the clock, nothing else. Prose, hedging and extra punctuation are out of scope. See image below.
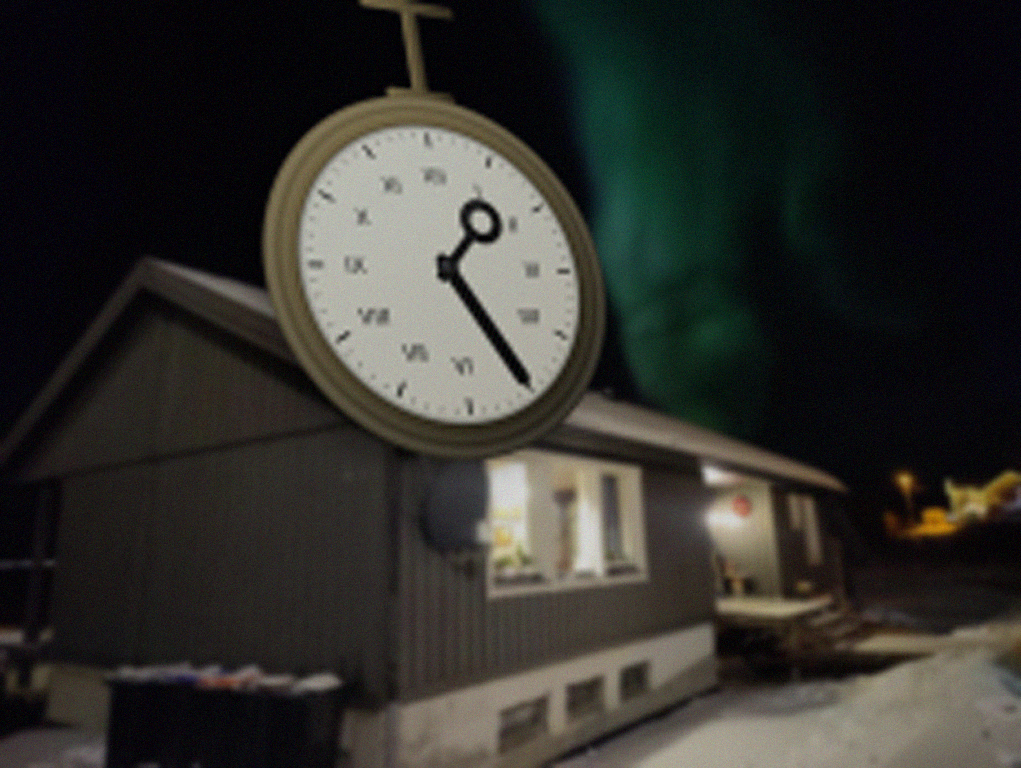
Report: 1.25
